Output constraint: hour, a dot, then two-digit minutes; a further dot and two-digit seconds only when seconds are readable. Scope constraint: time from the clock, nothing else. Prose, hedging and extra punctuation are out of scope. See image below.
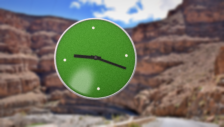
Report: 9.19
